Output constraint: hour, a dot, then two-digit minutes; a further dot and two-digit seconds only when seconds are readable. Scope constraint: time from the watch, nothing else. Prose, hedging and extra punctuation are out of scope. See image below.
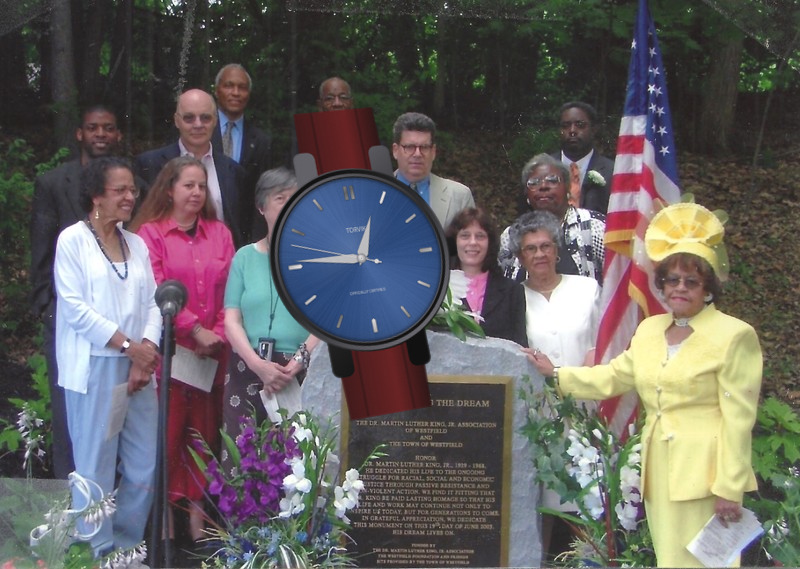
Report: 12.45.48
